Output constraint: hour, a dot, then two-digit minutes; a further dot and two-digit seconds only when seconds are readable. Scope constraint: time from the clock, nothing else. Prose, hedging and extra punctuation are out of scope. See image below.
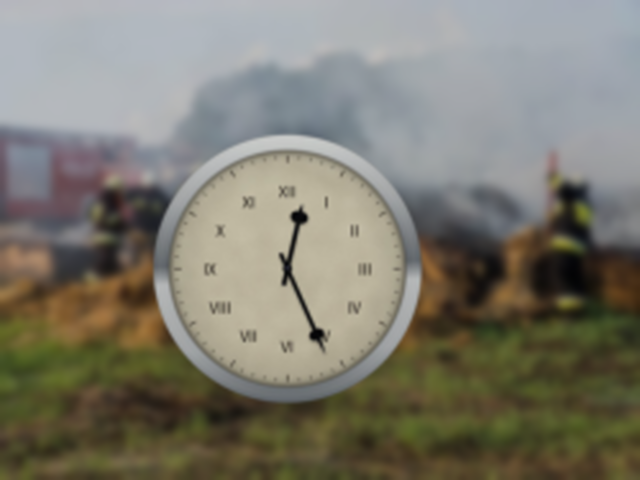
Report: 12.26
